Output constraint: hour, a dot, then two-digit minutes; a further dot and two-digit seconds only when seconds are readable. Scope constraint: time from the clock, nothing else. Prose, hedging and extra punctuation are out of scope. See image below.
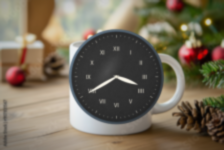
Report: 3.40
